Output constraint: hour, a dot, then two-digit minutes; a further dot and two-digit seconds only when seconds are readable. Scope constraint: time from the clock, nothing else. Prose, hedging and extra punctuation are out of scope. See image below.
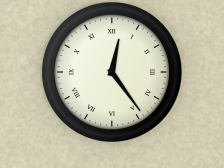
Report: 12.24
